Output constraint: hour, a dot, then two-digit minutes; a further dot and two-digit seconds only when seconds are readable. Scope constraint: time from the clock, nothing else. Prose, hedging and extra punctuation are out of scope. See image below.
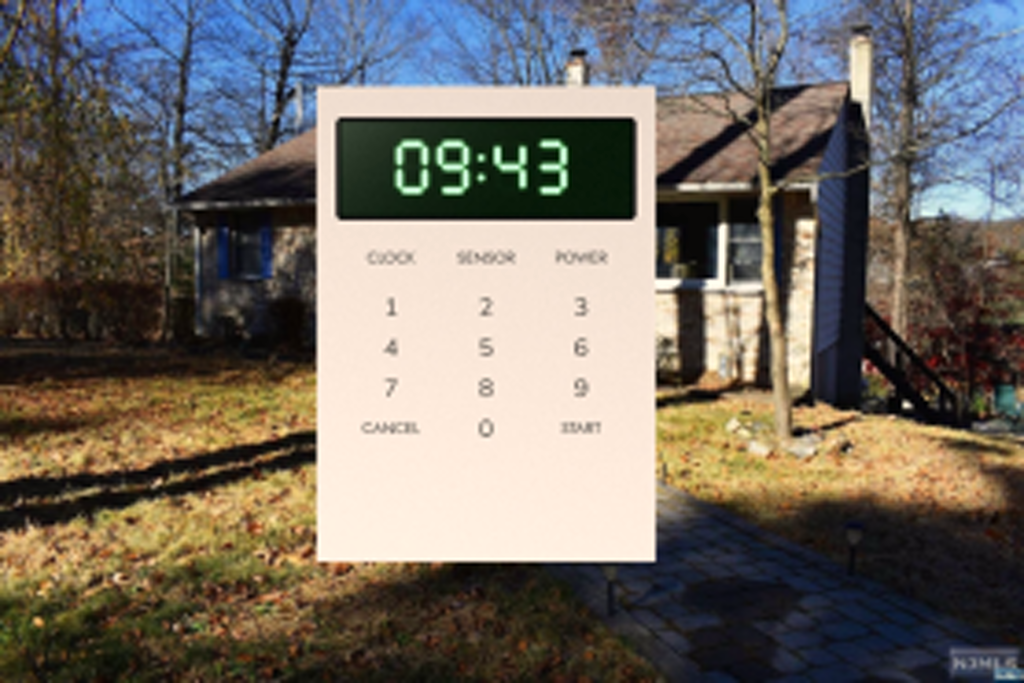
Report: 9.43
